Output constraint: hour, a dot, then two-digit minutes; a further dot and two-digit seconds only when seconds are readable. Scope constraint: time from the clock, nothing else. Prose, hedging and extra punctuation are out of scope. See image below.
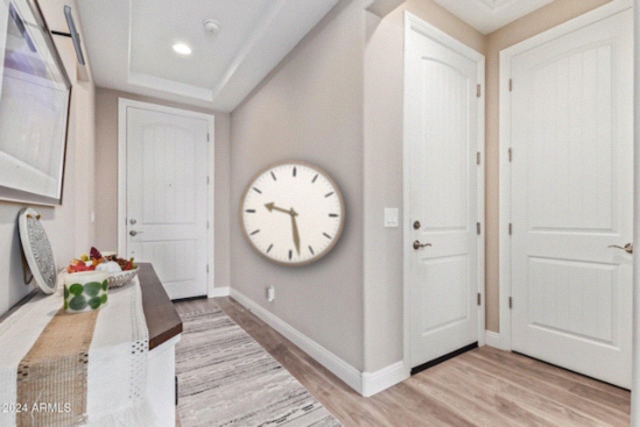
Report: 9.28
